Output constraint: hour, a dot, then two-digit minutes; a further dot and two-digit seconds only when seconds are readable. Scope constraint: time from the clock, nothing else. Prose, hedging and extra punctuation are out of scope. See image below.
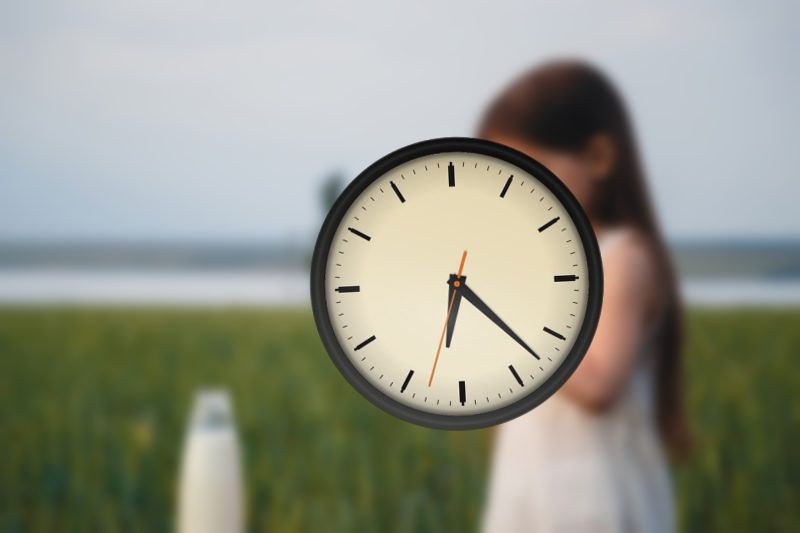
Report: 6.22.33
